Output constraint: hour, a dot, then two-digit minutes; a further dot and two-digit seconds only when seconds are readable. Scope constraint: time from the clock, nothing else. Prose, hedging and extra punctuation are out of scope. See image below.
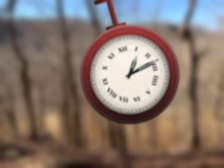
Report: 1.13
